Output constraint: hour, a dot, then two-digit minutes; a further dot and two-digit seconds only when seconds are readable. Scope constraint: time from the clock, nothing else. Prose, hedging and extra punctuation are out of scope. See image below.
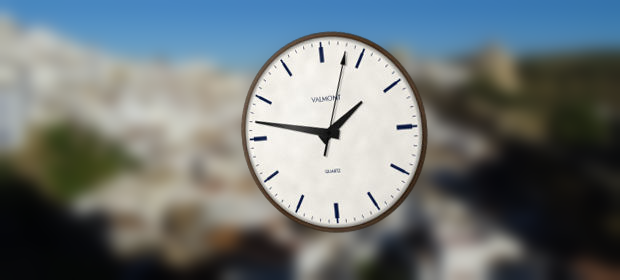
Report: 1.47.03
